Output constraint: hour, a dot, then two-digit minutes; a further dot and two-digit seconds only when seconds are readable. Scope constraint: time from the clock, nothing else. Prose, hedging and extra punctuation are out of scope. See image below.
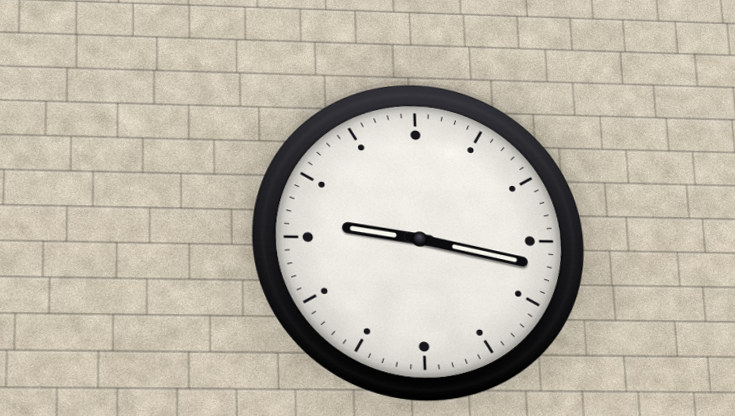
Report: 9.17
